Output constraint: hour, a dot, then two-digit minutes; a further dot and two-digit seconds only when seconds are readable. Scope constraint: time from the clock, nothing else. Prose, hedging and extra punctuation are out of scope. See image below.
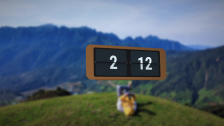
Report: 2.12
